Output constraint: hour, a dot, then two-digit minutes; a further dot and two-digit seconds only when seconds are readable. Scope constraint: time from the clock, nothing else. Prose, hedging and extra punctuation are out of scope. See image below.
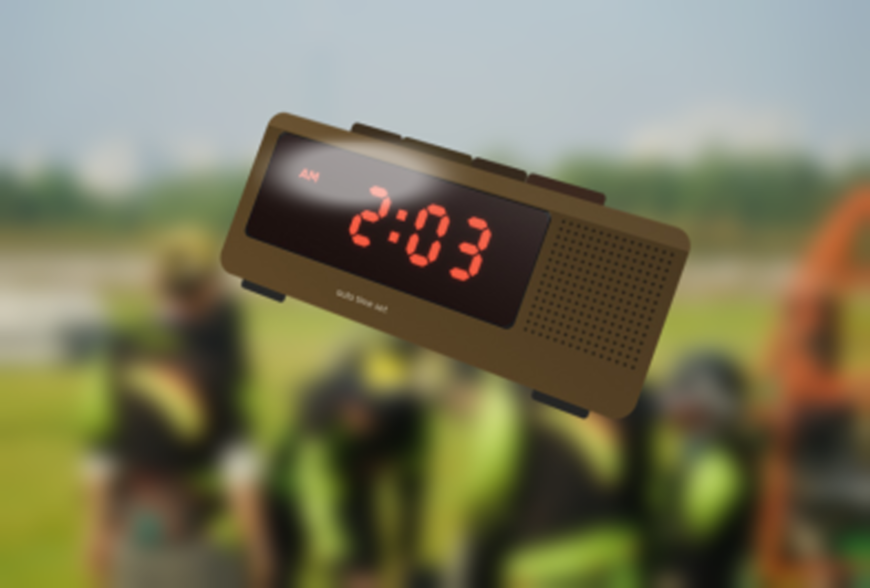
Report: 2.03
